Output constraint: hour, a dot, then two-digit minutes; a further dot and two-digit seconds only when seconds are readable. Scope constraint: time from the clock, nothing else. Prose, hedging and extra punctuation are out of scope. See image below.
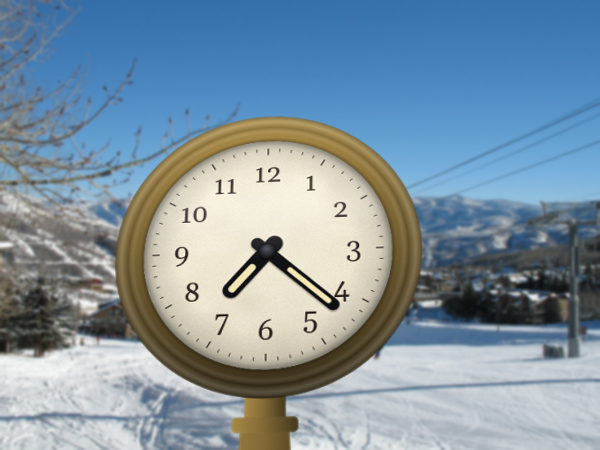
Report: 7.22
